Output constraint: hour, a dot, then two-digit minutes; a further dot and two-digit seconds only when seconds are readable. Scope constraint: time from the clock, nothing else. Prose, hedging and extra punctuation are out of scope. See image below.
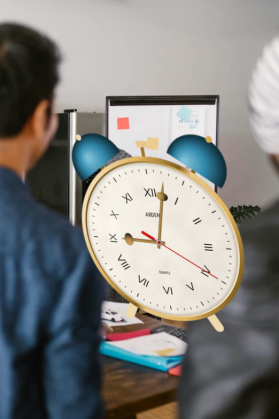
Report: 9.02.20
